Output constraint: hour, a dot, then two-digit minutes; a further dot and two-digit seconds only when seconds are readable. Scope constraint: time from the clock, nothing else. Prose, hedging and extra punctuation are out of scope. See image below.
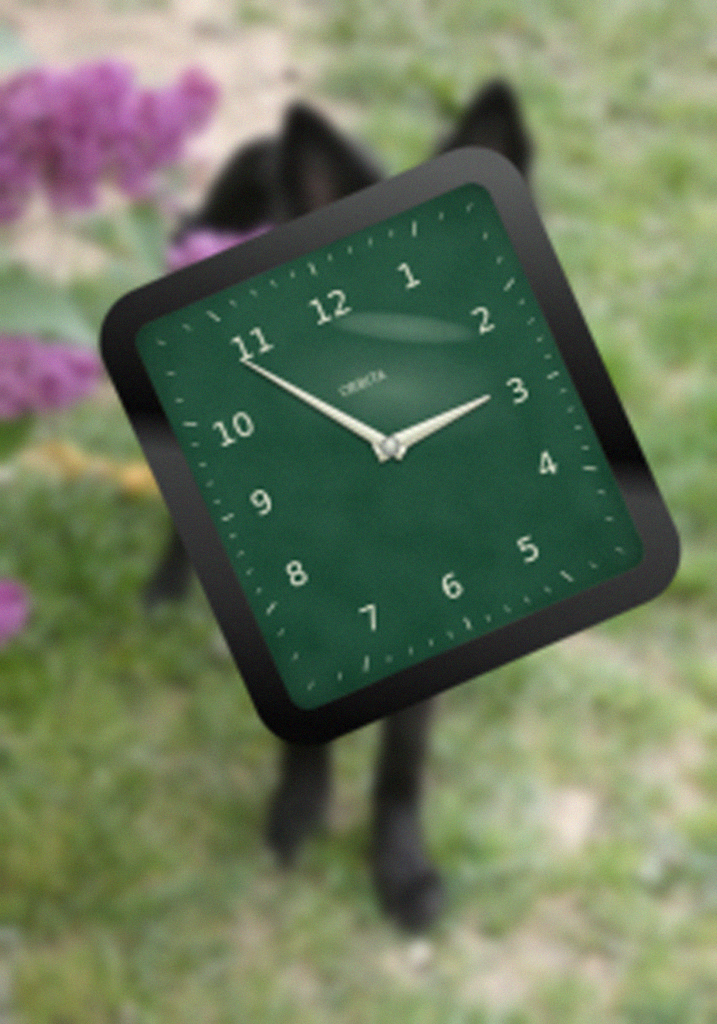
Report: 2.54
